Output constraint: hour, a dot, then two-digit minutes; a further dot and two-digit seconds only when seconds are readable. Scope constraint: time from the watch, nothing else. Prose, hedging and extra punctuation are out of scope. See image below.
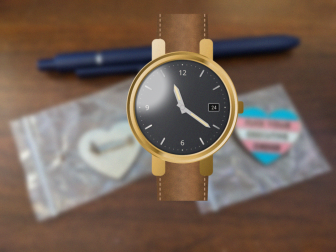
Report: 11.21
